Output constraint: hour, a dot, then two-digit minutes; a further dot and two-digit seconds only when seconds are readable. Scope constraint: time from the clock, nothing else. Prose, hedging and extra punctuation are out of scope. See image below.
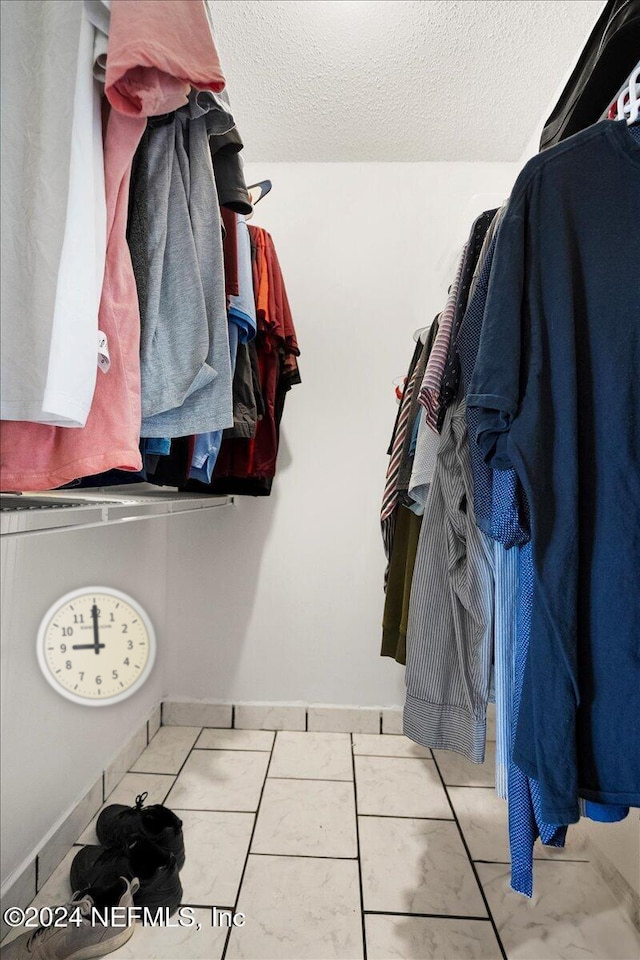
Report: 9.00
